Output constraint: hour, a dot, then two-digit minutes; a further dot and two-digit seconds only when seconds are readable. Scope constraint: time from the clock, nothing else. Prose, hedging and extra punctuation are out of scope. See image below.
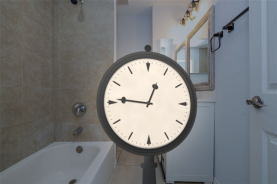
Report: 12.46
